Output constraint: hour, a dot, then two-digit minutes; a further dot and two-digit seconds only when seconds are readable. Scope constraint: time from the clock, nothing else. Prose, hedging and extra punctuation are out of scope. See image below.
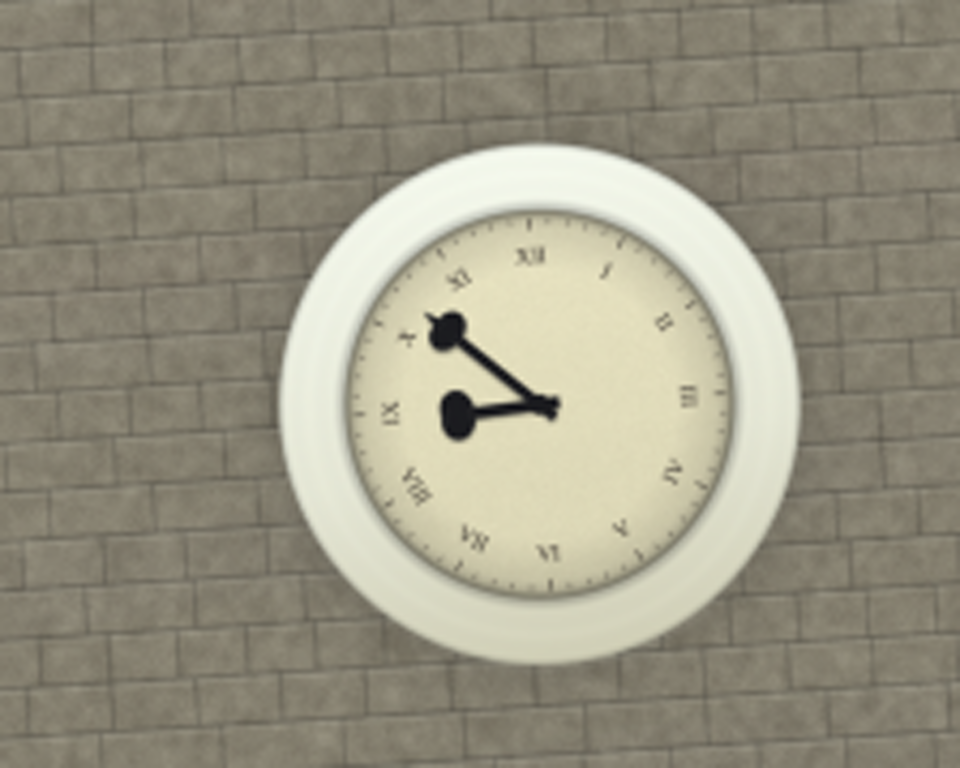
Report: 8.52
